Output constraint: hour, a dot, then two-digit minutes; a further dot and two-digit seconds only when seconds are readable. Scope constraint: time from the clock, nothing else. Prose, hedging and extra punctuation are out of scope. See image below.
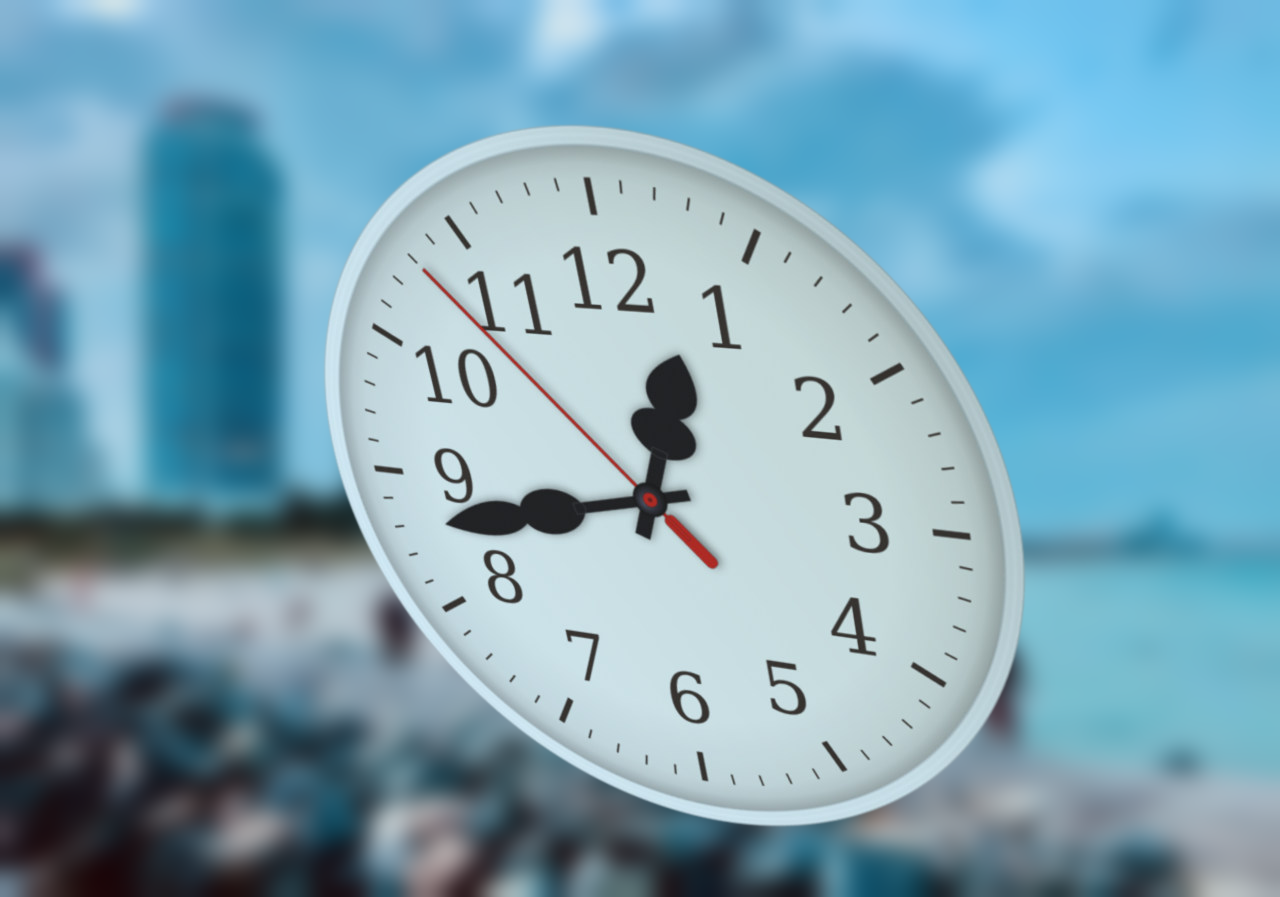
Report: 12.42.53
